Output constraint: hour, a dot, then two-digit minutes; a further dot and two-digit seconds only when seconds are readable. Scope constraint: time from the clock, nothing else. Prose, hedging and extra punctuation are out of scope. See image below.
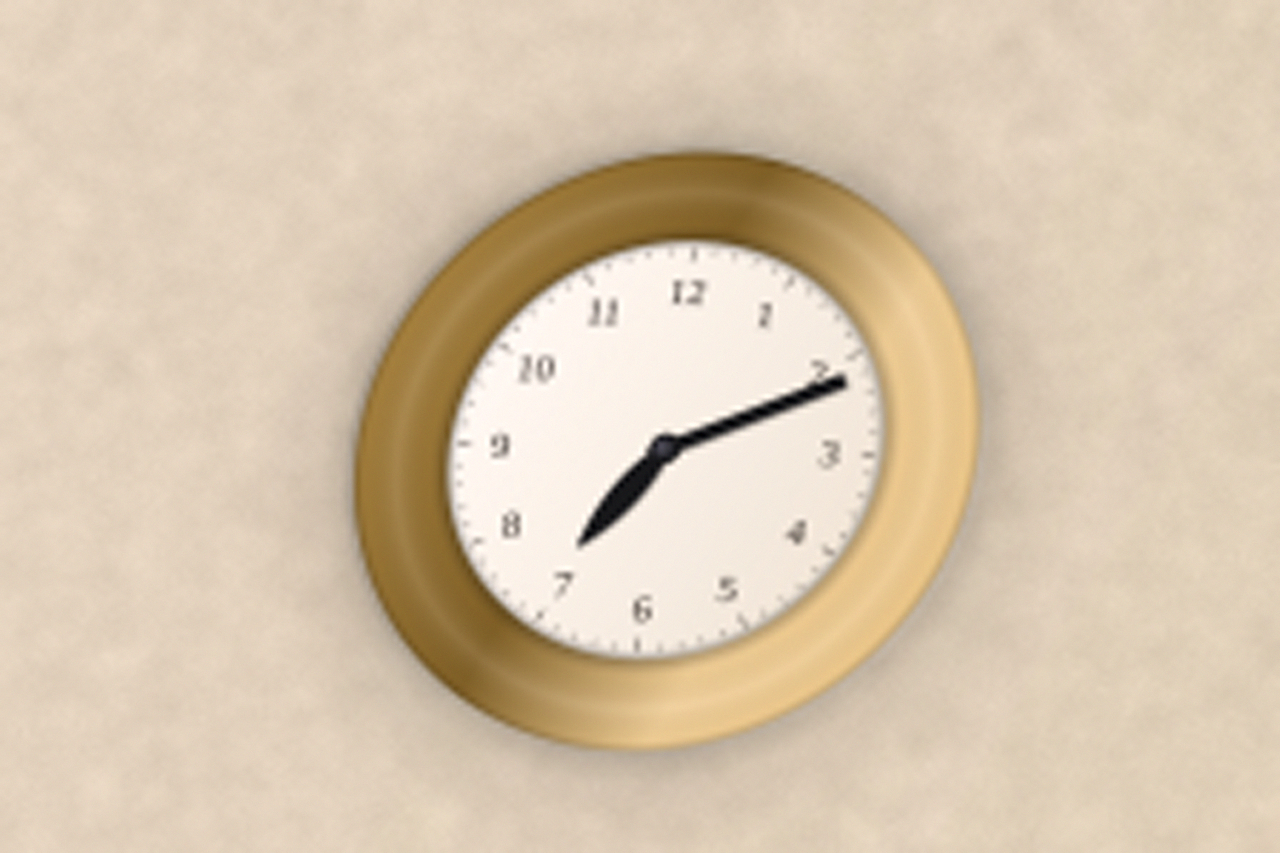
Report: 7.11
